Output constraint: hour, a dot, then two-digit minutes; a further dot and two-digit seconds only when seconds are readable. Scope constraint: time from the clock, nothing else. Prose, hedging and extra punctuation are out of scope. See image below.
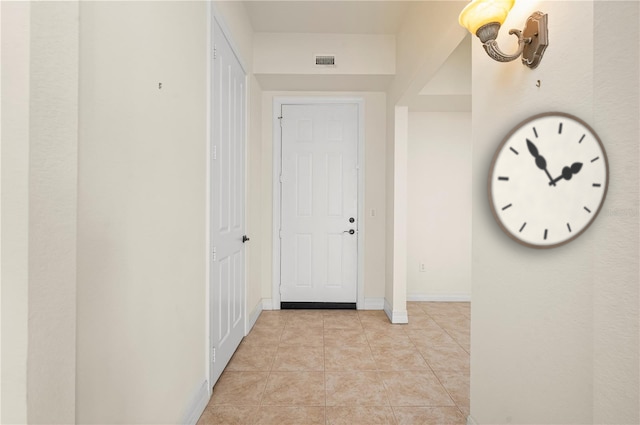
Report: 1.53
